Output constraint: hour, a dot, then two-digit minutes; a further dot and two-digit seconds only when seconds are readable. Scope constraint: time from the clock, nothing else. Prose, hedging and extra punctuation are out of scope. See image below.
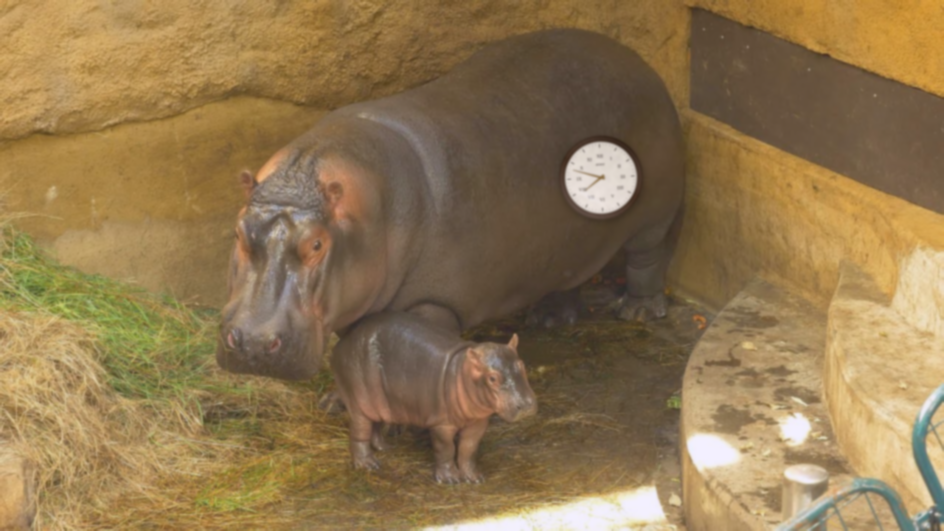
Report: 7.48
